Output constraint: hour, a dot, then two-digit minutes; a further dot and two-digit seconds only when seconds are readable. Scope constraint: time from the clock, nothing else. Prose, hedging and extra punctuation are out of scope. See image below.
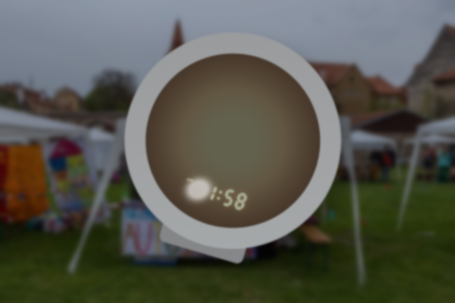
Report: 1.58
